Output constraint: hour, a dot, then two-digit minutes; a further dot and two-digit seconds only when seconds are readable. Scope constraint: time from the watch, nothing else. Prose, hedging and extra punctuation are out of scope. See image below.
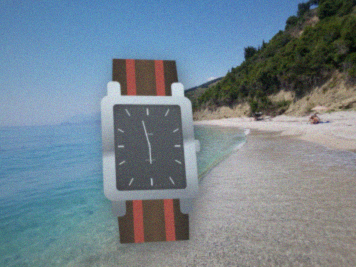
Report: 5.58
